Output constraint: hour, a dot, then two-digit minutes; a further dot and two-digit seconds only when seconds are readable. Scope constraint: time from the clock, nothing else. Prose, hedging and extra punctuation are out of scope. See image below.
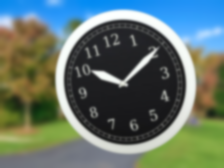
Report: 10.10
